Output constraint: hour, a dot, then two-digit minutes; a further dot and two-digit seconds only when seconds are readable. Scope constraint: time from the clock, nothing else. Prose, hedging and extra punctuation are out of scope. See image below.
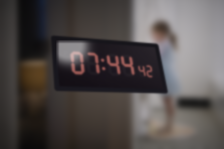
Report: 7.44.42
